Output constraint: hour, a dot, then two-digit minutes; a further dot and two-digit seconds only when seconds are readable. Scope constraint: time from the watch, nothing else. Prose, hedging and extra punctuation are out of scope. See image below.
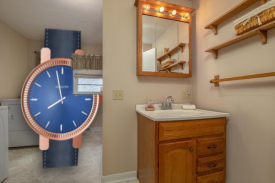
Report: 7.58
